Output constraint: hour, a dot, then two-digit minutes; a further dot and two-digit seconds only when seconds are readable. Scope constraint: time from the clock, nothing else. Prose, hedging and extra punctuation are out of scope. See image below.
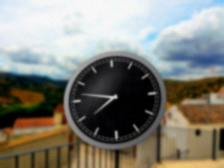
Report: 7.47
